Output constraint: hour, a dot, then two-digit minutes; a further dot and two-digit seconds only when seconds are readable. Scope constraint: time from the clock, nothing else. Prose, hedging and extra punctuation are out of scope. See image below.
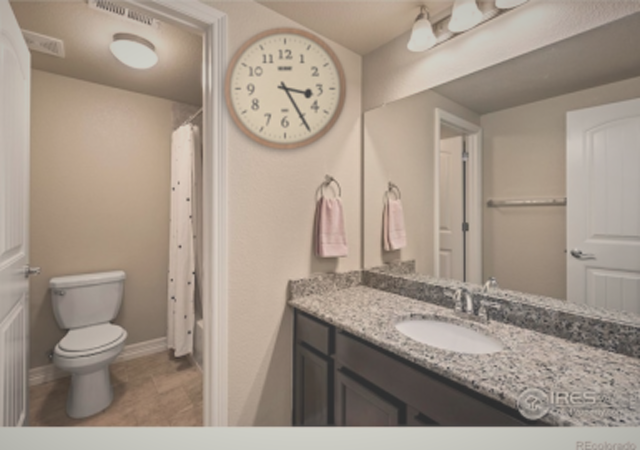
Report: 3.25
